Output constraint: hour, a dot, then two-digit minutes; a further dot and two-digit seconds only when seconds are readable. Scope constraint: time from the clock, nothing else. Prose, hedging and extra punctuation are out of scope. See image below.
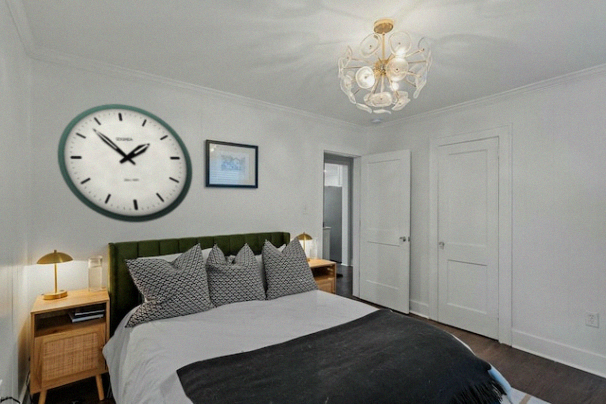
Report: 1.53
